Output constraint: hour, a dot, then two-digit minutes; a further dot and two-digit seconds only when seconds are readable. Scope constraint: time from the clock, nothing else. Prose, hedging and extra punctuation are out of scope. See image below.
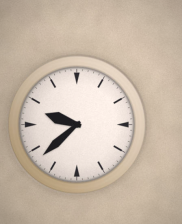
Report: 9.38
